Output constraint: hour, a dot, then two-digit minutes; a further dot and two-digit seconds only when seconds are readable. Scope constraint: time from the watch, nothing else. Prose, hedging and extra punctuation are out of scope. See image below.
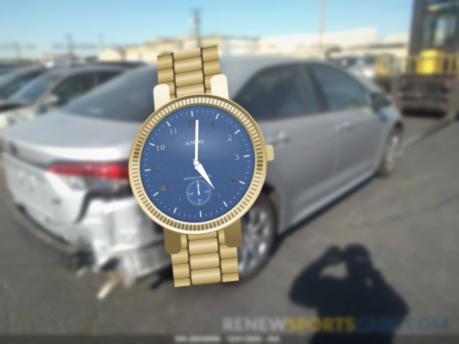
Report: 5.01
